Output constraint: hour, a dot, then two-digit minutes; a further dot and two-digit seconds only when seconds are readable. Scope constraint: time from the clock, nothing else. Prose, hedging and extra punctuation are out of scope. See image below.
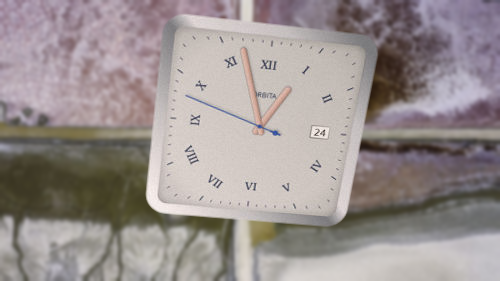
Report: 12.56.48
